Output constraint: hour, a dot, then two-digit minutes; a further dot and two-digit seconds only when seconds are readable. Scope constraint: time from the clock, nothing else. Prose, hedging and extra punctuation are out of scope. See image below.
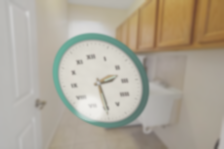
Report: 2.30
